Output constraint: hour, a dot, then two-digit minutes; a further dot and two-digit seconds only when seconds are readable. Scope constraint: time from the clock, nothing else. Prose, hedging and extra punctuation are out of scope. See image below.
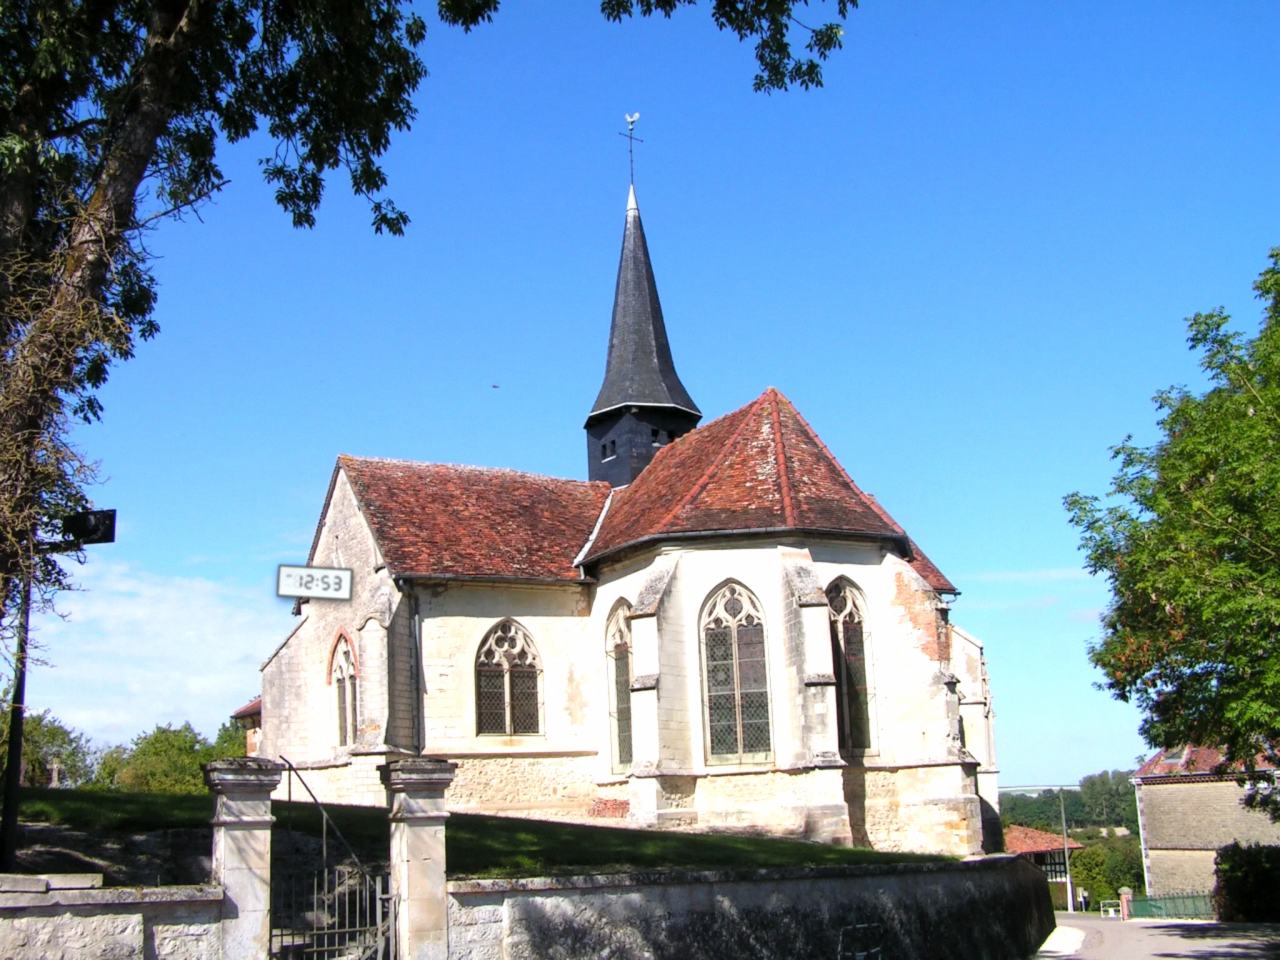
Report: 12.53
